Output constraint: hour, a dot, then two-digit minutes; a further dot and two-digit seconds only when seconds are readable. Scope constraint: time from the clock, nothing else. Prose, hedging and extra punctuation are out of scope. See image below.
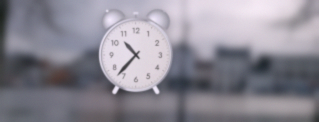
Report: 10.37
